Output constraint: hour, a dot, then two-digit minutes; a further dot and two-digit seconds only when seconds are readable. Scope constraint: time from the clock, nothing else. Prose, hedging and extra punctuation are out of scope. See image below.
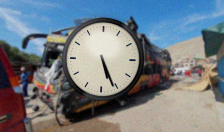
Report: 5.26
